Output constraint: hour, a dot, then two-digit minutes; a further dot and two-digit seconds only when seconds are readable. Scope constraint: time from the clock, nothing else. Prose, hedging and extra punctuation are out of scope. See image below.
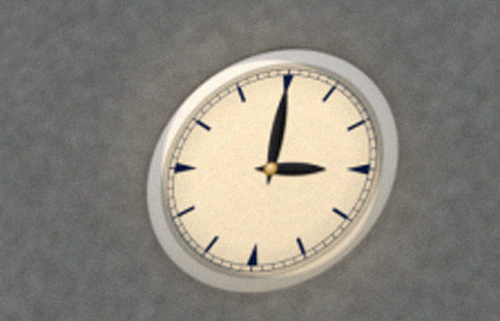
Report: 3.00
